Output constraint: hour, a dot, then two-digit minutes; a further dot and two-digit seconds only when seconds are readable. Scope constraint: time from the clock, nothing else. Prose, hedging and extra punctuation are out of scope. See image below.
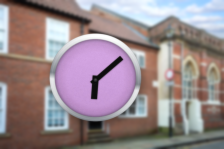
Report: 6.08
